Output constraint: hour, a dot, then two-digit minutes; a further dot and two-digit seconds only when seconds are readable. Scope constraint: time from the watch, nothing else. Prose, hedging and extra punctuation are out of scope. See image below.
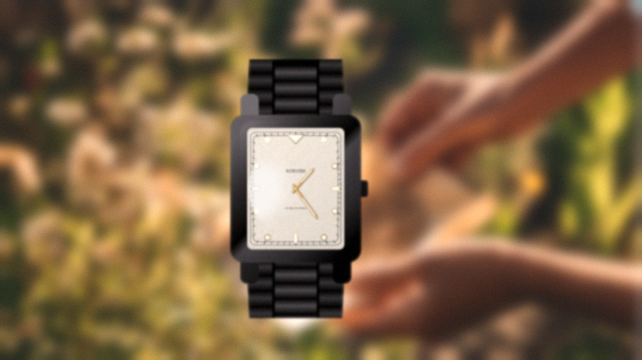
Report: 1.24
